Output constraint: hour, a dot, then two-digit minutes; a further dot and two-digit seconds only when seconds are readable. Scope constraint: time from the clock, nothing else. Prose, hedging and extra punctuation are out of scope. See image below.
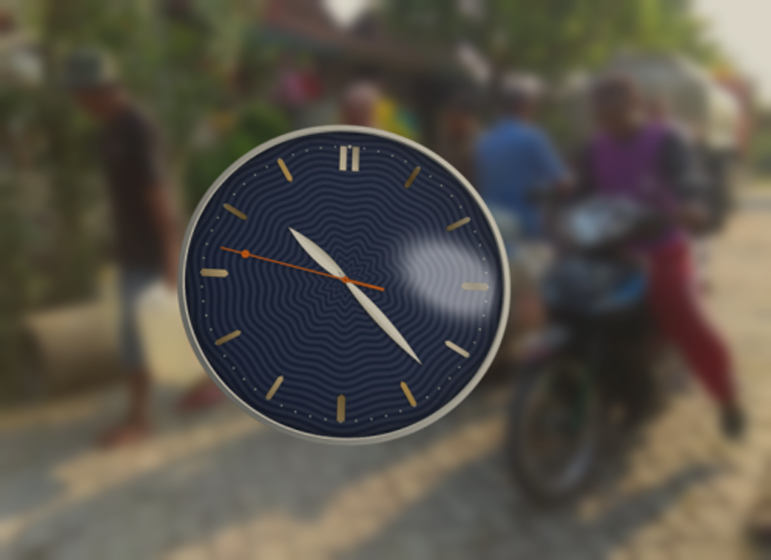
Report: 10.22.47
